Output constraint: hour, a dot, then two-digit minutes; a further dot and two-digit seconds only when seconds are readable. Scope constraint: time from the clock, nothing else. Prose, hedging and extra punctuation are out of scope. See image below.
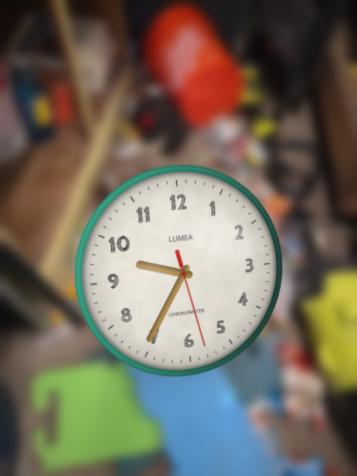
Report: 9.35.28
